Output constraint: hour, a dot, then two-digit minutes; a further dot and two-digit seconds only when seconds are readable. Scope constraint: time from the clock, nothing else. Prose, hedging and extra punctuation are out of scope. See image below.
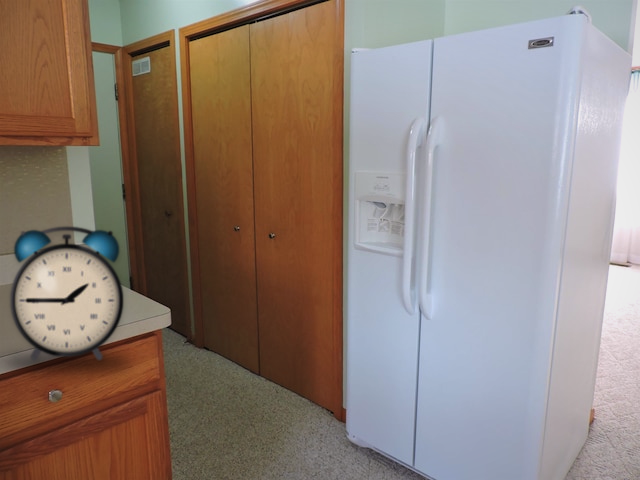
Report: 1.45
